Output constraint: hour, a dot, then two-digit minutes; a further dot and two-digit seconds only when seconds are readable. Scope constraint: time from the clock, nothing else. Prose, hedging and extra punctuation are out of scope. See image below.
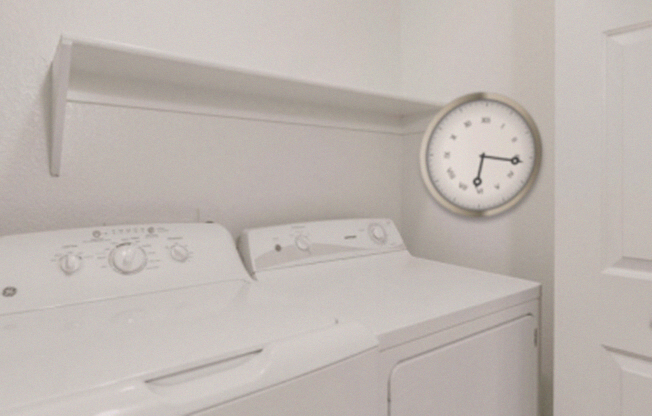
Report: 6.16
